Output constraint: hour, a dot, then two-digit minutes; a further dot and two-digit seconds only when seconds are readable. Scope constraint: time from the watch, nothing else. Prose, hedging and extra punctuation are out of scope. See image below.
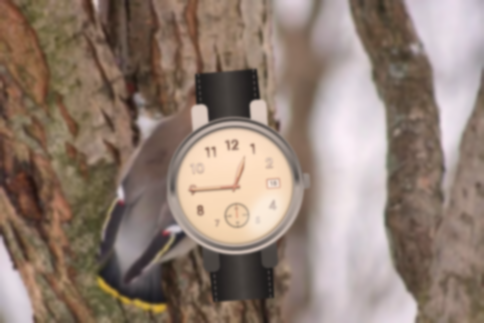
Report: 12.45
